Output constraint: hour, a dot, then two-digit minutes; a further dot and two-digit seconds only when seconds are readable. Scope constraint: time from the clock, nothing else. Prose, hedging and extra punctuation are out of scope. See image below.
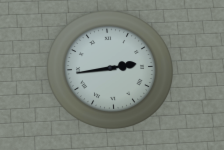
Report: 2.44
